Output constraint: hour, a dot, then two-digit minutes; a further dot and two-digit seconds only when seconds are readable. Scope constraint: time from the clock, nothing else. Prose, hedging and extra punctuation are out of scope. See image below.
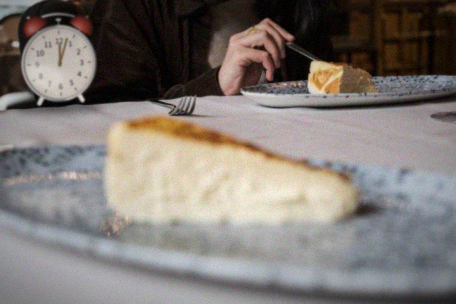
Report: 12.03
